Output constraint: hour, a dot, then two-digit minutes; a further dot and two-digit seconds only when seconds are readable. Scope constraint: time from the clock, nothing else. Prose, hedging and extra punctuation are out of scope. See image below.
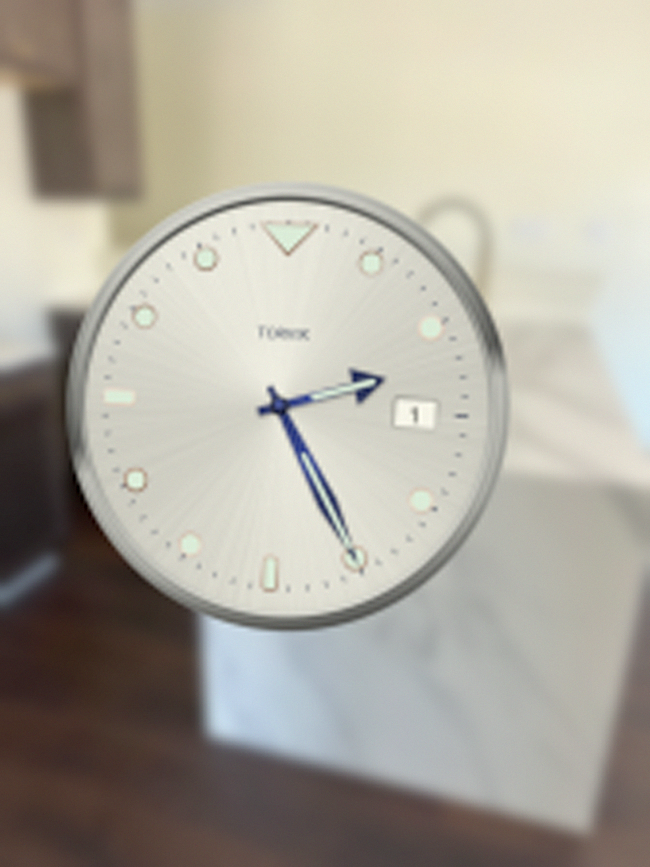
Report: 2.25
